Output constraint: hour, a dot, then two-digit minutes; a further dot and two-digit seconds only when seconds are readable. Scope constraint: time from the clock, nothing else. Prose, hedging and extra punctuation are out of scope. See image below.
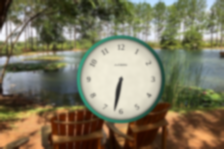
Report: 6.32
